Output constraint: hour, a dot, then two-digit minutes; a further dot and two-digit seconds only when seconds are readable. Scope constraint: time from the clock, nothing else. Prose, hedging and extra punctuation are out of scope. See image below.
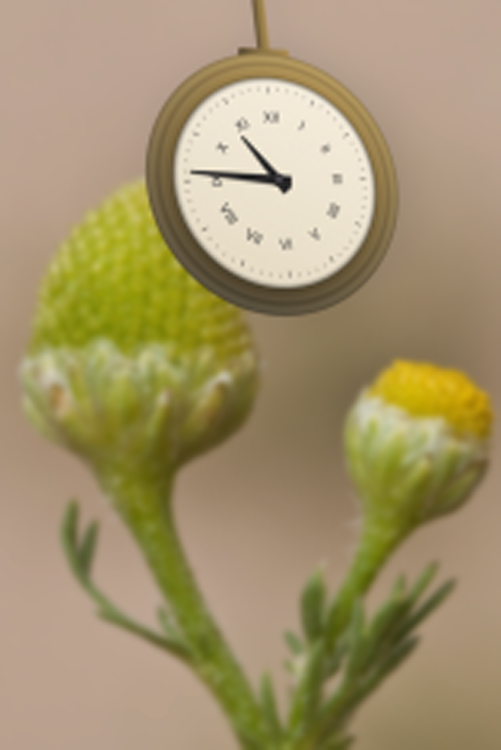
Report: 10.46
